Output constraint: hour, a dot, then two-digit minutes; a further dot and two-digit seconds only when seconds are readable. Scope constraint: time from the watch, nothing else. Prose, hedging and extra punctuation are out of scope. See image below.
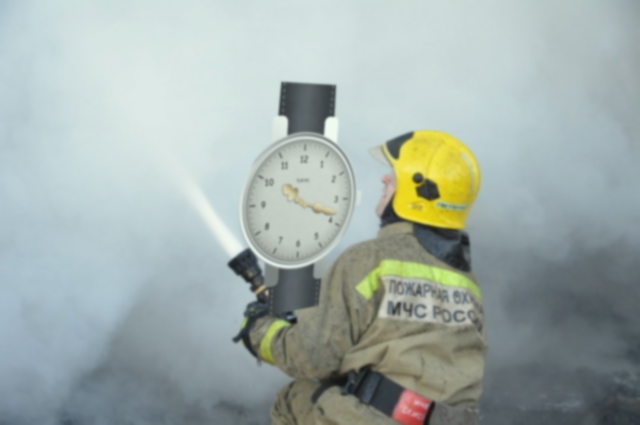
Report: 10.18
